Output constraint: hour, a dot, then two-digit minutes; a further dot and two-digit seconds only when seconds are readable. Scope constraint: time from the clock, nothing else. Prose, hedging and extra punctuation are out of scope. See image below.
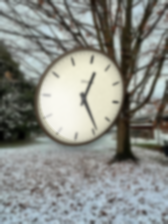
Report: 12.24
